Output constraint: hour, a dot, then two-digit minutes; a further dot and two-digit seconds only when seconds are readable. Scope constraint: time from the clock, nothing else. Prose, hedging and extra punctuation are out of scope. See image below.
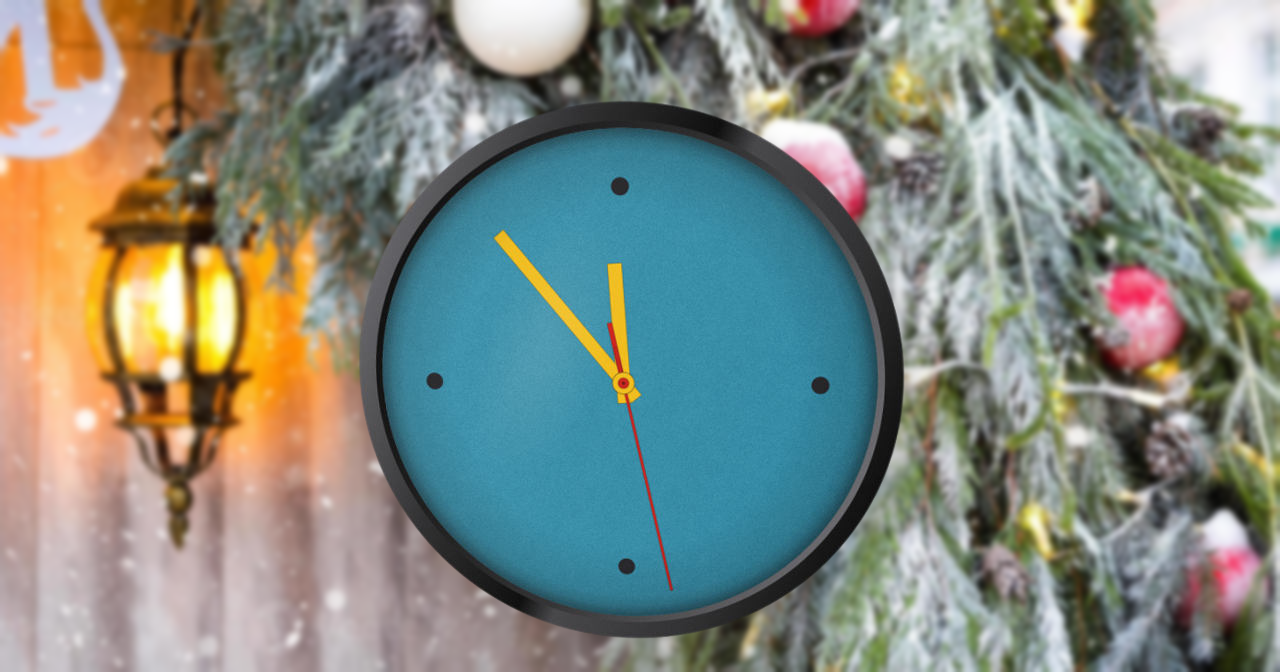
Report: 11.53.28
